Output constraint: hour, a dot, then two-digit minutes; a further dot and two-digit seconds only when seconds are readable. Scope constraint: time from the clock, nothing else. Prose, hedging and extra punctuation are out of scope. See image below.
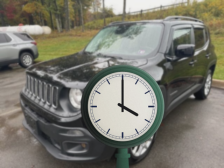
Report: 4.00
